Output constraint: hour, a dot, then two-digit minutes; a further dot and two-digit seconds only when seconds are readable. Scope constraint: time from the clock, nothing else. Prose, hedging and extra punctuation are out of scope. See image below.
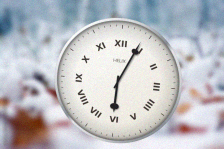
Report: 6.04
